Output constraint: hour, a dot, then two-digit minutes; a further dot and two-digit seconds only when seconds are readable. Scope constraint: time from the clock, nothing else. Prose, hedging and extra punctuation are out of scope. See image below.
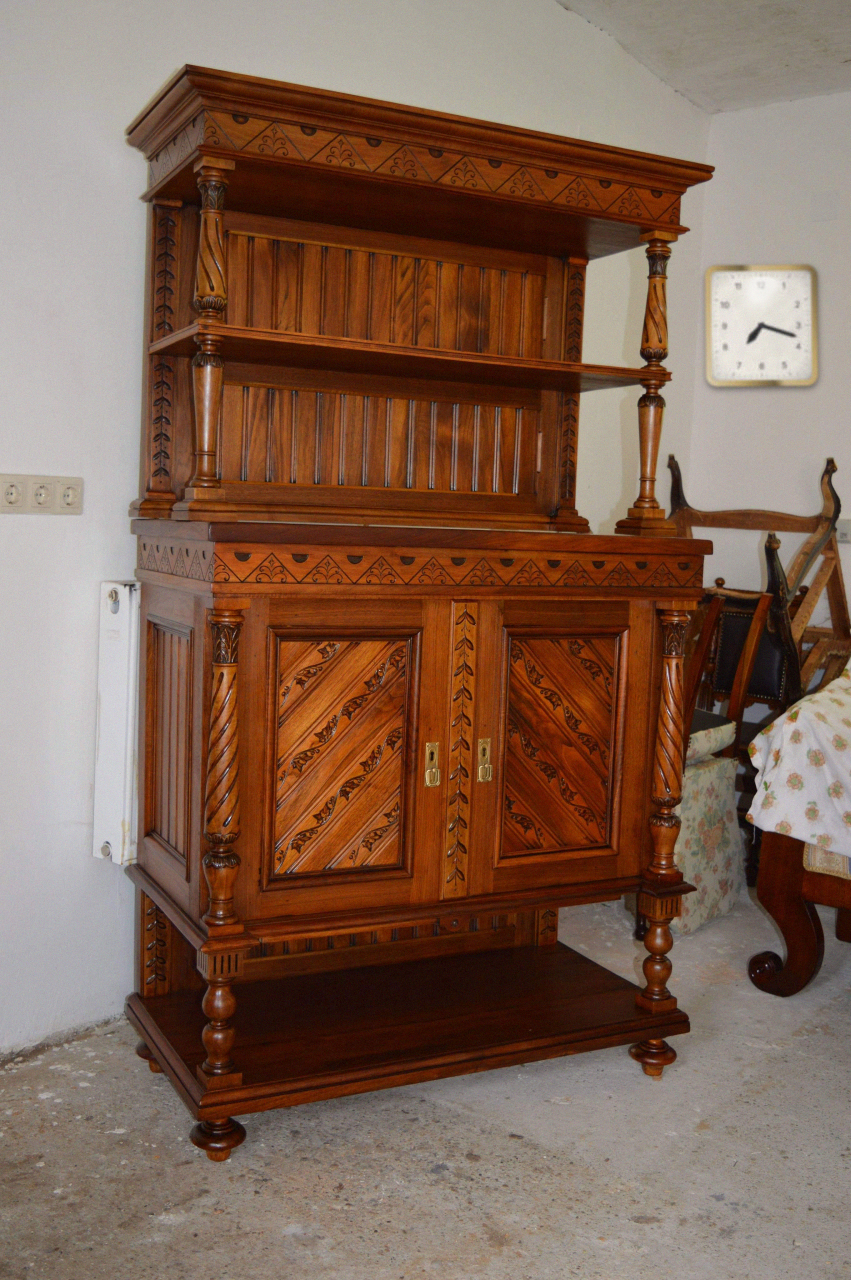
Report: 7.18
